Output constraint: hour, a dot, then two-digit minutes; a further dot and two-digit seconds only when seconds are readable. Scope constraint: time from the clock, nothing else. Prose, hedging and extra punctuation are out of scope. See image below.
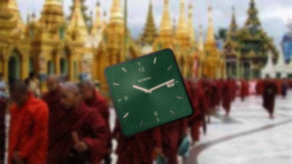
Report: 10.14
